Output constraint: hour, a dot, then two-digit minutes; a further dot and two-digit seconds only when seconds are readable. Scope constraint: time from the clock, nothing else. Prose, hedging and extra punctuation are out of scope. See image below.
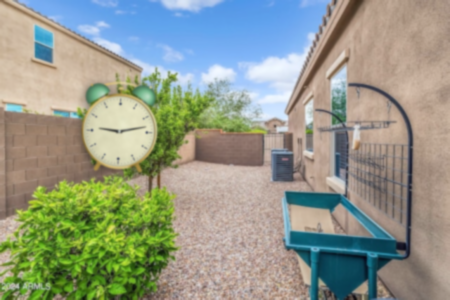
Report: 9.13
